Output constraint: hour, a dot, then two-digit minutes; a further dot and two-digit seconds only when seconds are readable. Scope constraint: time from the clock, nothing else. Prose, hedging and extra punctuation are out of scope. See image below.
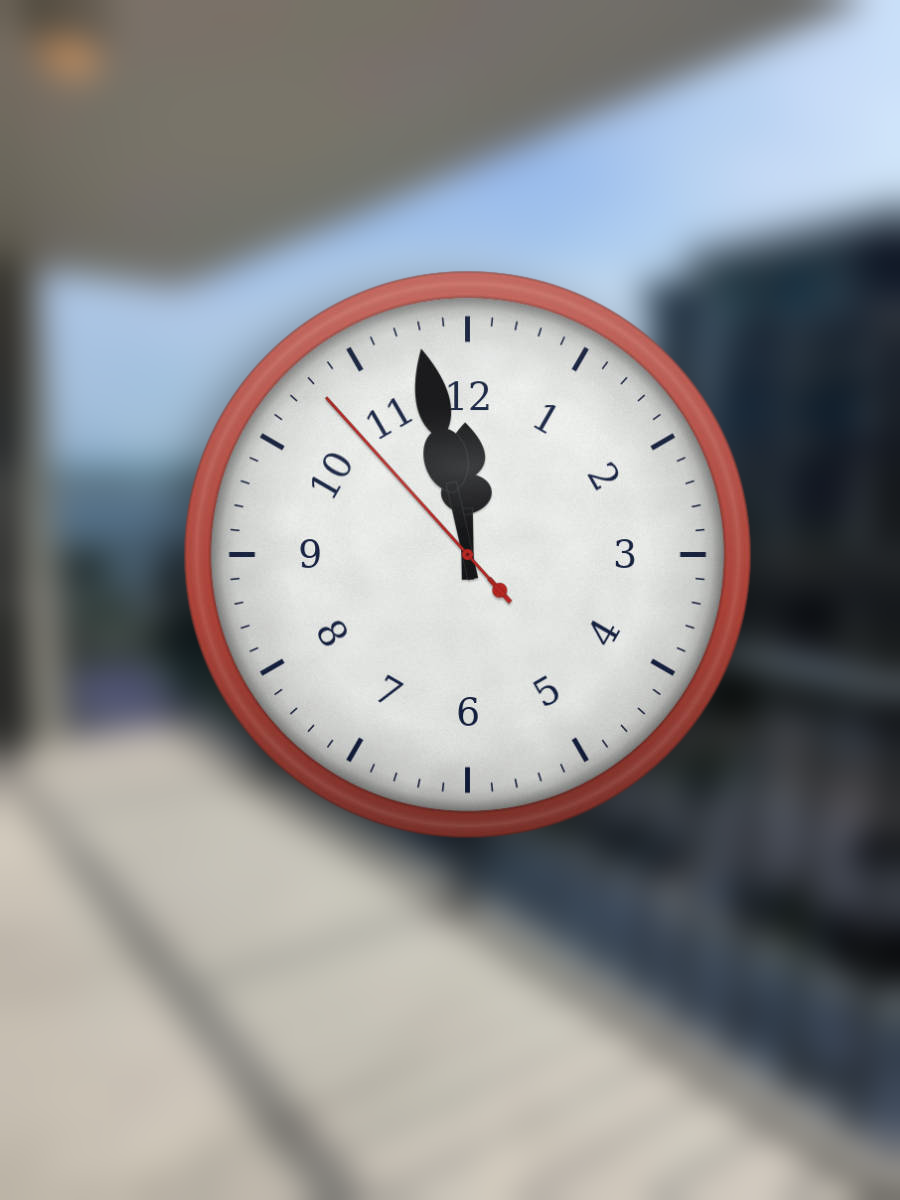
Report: 11.57.53
